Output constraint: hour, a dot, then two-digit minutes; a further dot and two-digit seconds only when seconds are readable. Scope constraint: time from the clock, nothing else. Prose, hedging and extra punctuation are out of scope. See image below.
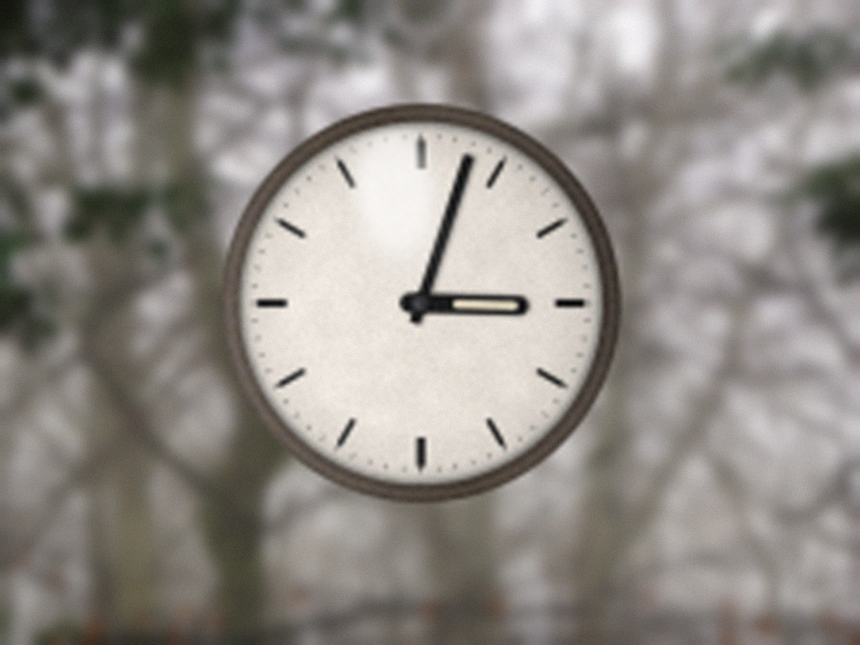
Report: 3.03
